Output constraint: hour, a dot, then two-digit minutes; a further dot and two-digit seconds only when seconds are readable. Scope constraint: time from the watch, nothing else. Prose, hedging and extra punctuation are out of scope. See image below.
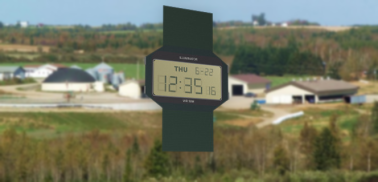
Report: 12.35.16
